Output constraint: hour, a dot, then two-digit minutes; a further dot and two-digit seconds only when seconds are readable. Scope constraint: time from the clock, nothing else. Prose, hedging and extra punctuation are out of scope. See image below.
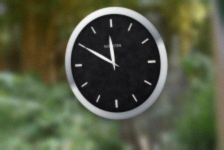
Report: 11.50
